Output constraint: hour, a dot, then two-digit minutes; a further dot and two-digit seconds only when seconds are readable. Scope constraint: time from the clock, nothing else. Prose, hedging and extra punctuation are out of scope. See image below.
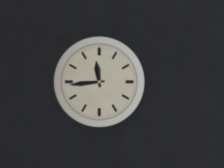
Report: 11.44
